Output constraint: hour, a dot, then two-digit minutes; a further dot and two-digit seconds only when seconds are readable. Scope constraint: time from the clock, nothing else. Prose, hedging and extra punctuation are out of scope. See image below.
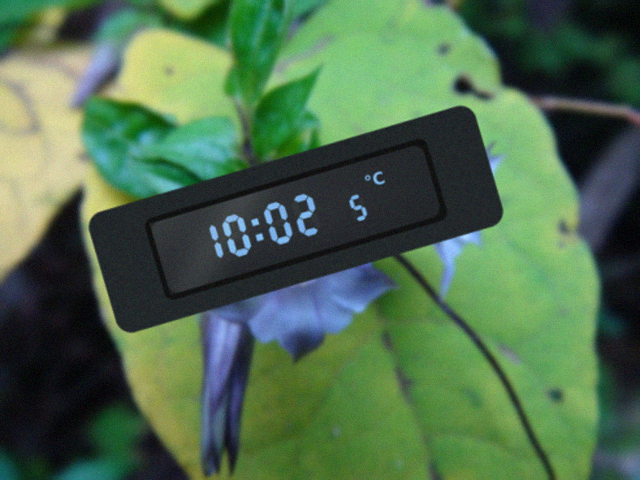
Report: 10.02
